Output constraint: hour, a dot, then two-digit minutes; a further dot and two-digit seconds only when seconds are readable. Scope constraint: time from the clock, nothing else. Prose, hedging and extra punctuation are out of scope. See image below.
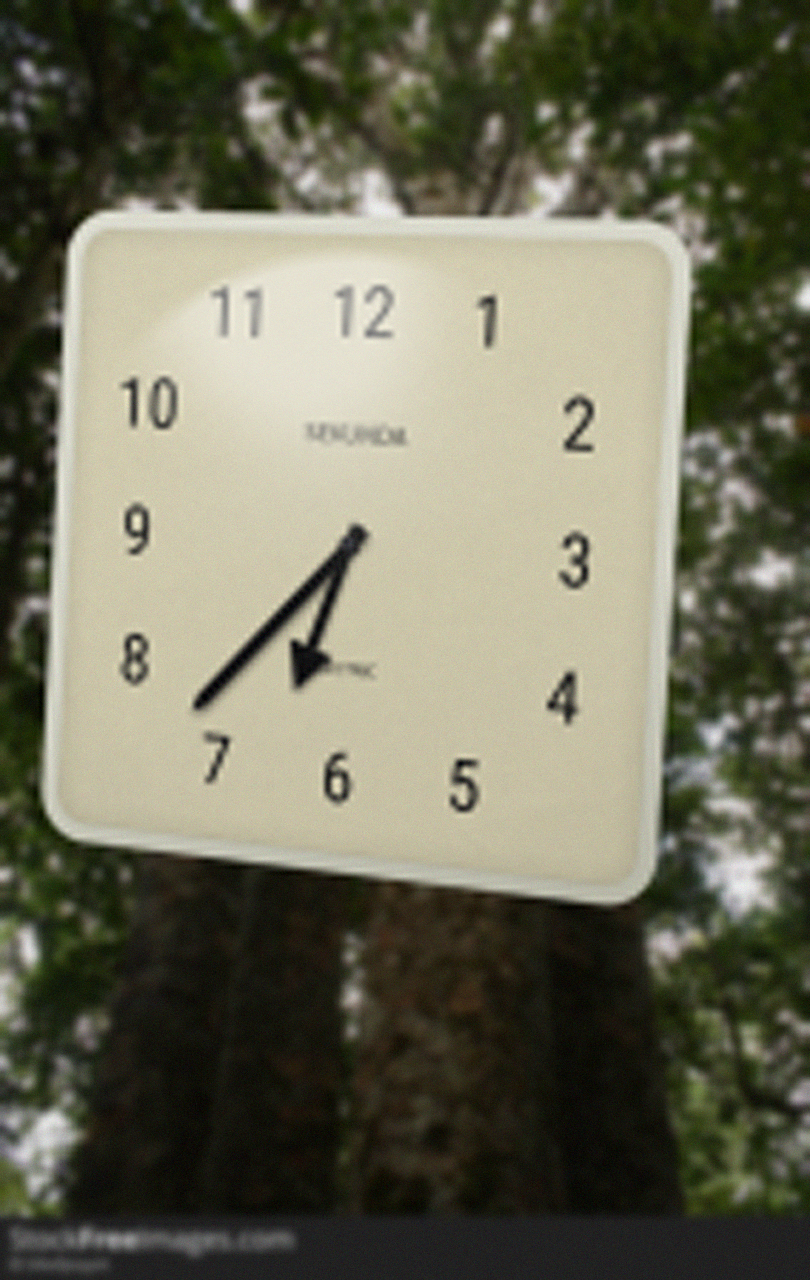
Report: 6.37
